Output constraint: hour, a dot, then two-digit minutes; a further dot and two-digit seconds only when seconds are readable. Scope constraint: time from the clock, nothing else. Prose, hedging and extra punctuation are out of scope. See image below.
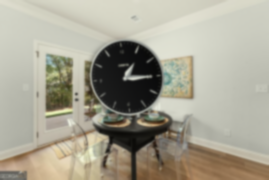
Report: 1.15
